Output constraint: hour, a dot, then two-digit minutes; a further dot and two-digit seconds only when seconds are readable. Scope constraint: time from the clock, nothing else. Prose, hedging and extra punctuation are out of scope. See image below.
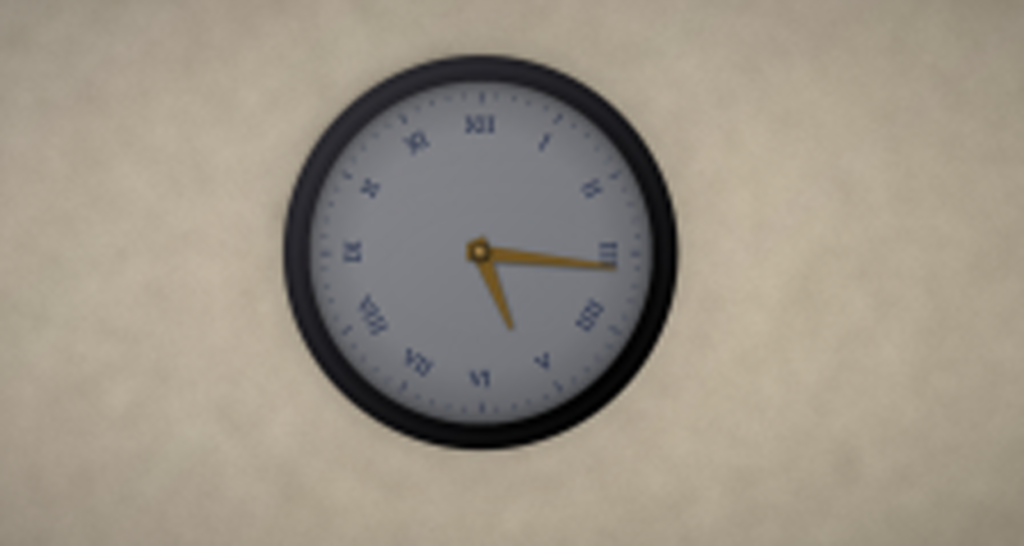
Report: 5.16
